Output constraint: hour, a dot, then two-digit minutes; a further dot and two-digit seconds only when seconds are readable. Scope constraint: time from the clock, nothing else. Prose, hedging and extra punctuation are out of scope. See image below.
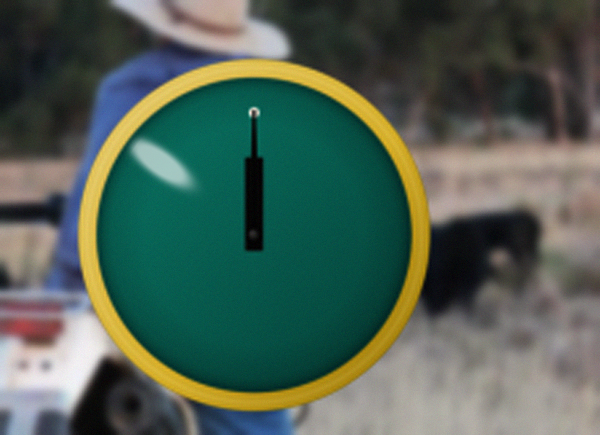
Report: 12.00
